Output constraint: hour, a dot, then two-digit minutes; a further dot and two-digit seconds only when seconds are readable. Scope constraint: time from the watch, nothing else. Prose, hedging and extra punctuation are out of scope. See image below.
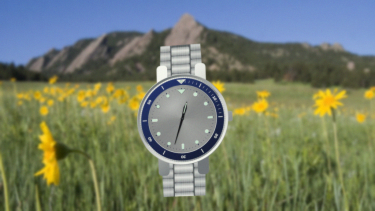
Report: 12.33
